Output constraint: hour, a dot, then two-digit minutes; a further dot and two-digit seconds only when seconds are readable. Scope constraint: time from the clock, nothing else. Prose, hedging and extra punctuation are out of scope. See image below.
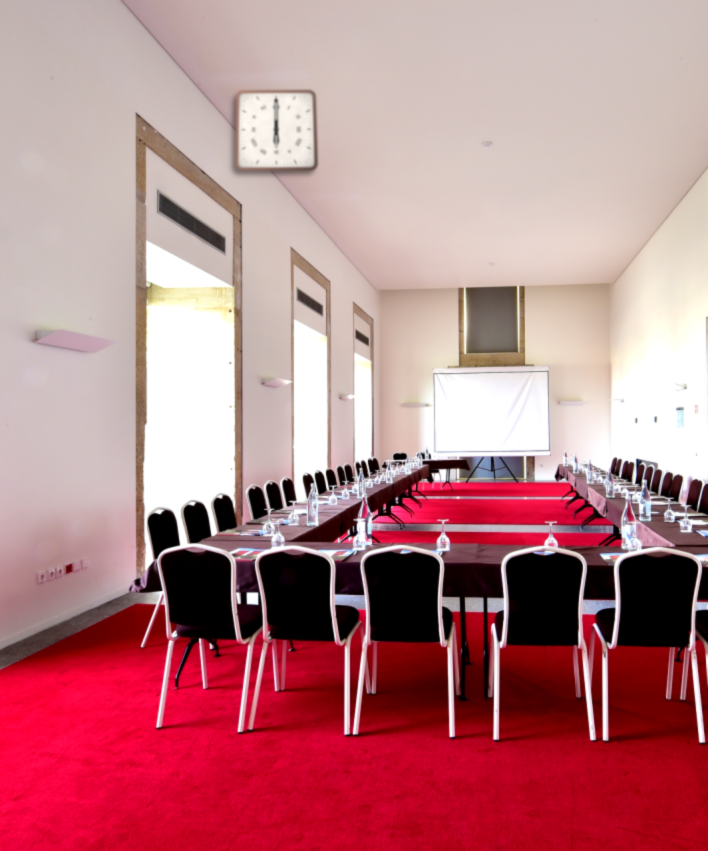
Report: 6.00
